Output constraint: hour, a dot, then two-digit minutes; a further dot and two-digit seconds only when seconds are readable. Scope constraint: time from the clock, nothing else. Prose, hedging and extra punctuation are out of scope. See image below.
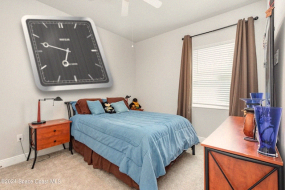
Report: 6.48
